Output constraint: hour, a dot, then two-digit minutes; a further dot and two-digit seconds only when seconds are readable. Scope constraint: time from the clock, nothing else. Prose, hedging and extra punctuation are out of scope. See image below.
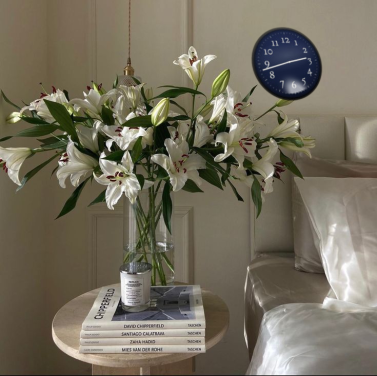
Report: 2.43
